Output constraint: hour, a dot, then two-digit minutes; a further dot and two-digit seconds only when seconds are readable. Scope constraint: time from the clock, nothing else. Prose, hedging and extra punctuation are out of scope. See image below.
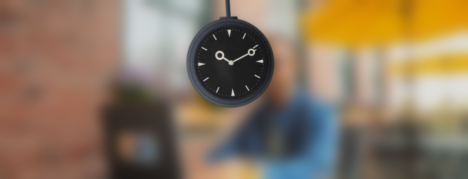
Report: 10.11
